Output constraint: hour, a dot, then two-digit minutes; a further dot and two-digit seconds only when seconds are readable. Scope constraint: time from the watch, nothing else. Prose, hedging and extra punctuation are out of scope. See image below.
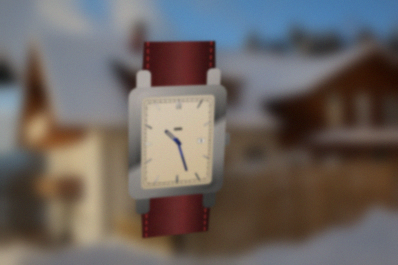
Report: 10.27
